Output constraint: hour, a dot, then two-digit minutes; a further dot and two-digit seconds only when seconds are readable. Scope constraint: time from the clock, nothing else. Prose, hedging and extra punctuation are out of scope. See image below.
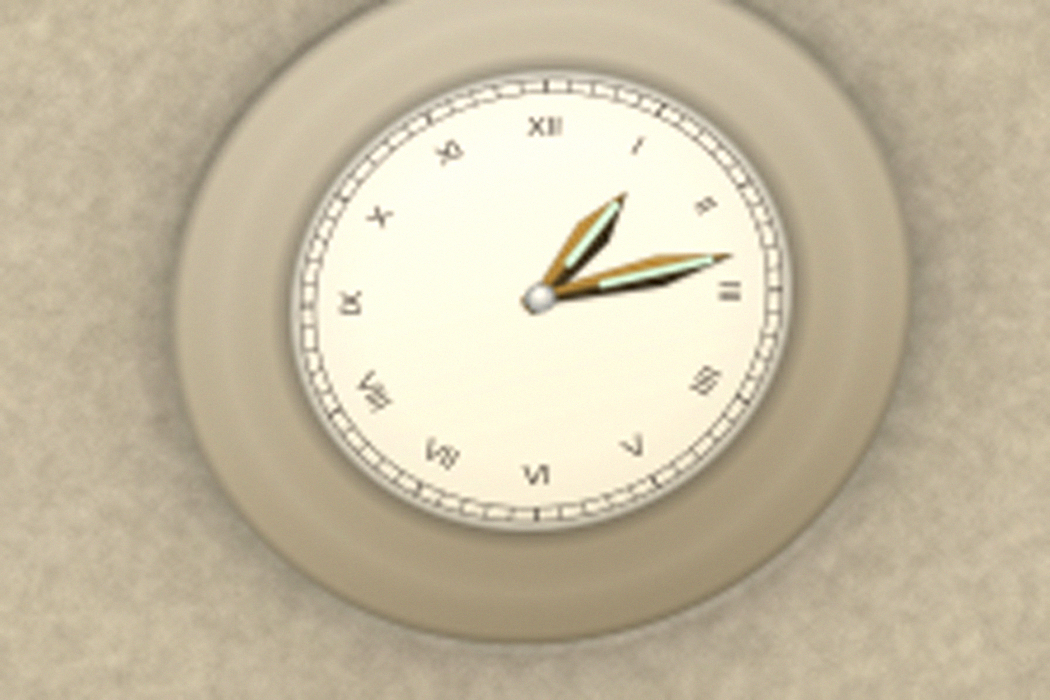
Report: 1.13
